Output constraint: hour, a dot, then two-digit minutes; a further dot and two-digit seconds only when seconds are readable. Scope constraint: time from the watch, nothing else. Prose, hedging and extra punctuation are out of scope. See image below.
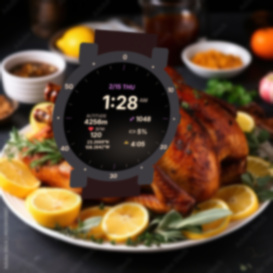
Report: 1.28
